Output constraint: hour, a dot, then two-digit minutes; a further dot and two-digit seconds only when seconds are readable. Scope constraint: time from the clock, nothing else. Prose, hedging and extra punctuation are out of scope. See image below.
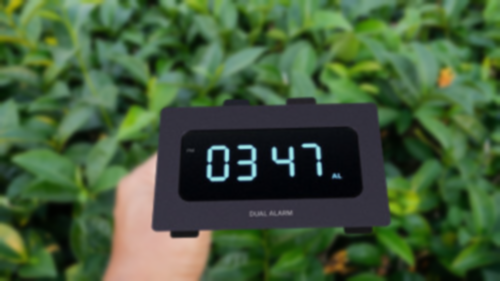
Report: 3.47
